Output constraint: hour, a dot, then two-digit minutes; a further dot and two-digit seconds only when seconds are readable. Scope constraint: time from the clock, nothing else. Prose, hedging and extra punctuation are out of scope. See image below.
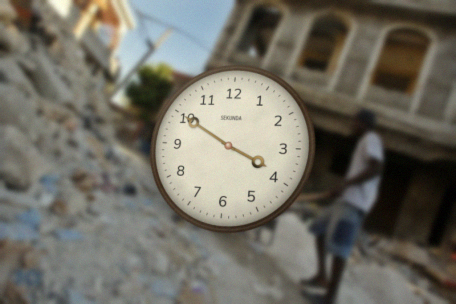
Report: 3.50
